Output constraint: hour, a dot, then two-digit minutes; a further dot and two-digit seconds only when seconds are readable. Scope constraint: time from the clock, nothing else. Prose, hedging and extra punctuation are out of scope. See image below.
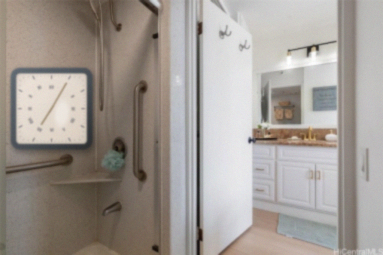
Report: 7.05
